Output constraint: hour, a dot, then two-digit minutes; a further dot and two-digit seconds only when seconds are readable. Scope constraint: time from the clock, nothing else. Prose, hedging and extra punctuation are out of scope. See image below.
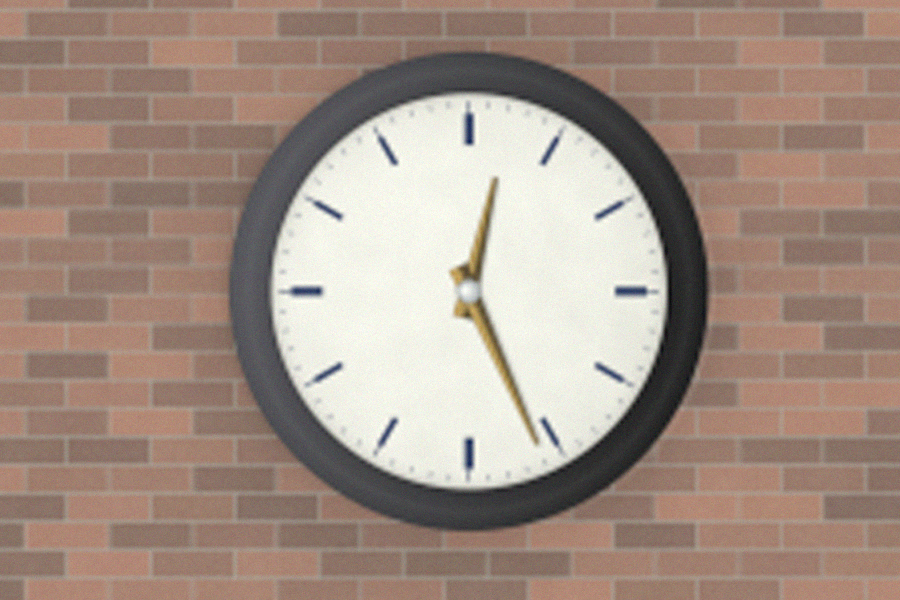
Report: 12.26
